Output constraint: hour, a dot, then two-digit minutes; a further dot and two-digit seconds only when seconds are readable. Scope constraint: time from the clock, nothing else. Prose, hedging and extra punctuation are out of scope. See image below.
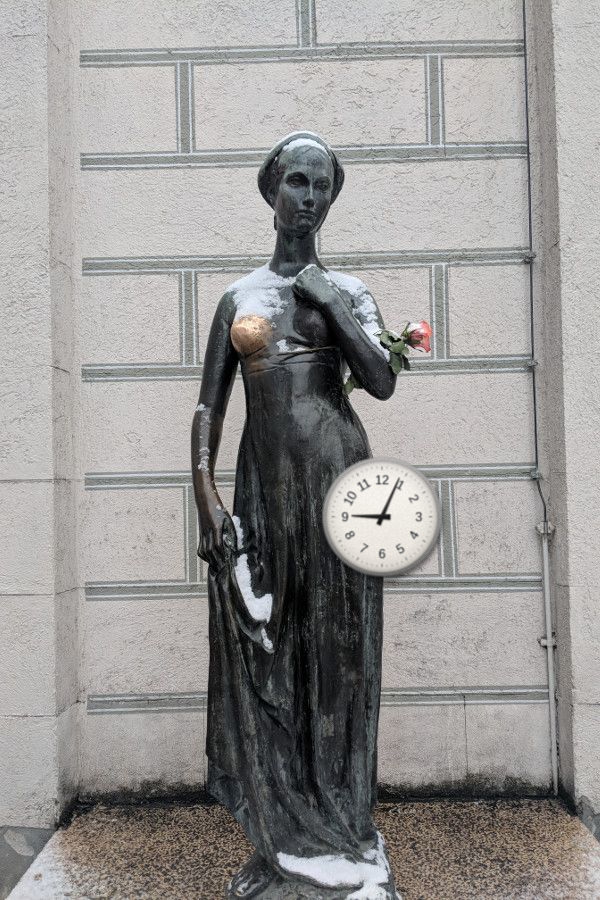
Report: 9.04
